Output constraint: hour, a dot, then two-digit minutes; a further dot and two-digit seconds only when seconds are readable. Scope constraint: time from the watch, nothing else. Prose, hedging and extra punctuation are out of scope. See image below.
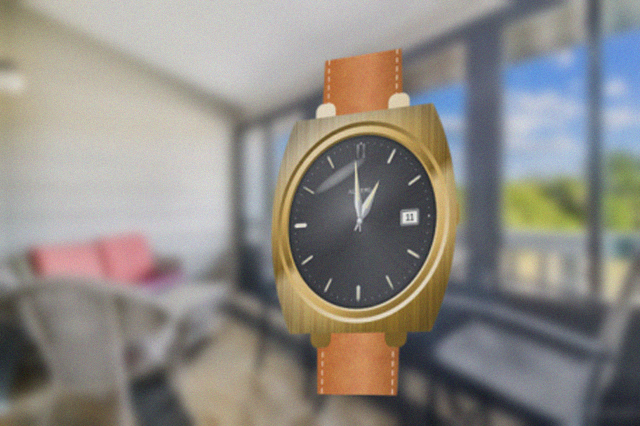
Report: 12.59
